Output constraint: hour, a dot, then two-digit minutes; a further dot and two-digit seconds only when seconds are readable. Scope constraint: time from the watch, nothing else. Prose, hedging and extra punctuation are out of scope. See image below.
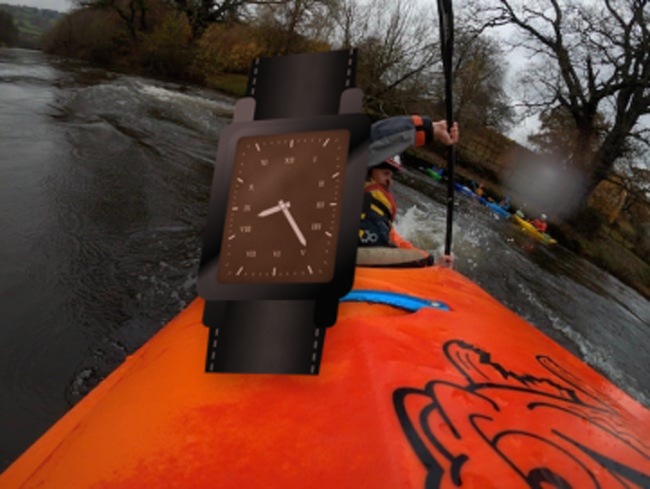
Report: 8.24
